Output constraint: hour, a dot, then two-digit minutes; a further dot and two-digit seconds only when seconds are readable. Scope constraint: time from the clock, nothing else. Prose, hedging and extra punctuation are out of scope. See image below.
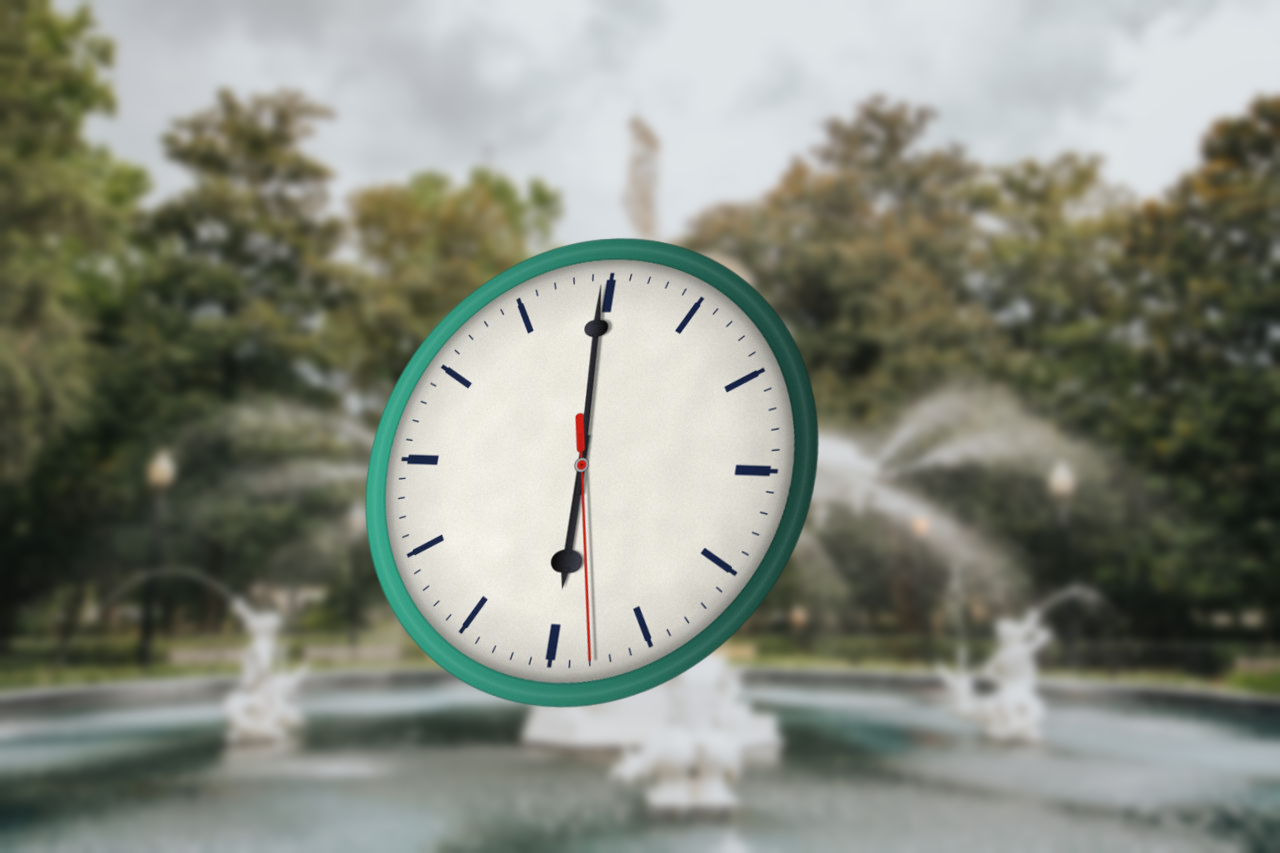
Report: 5.59.28
